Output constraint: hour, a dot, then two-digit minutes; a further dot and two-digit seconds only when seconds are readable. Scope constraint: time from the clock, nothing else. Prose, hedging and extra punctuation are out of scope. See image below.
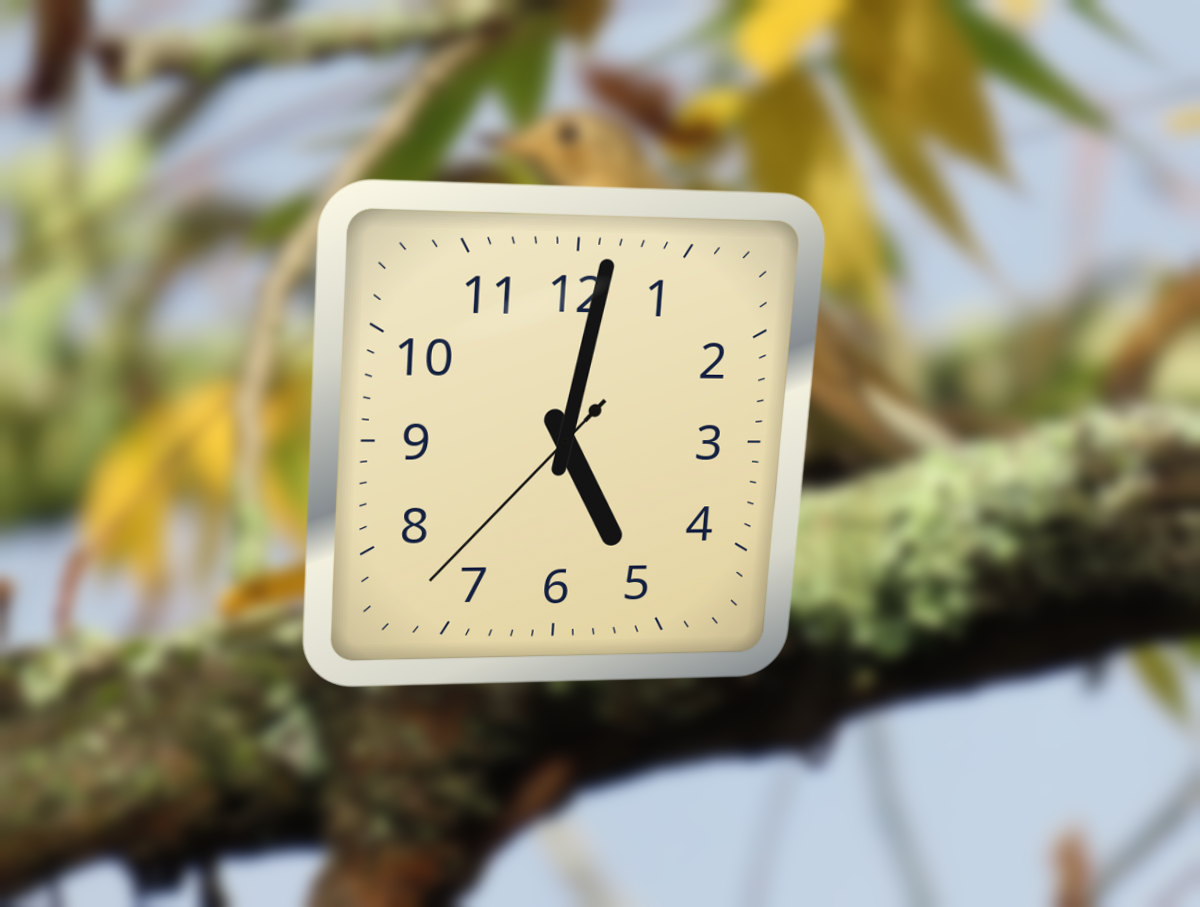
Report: 5.01.37
